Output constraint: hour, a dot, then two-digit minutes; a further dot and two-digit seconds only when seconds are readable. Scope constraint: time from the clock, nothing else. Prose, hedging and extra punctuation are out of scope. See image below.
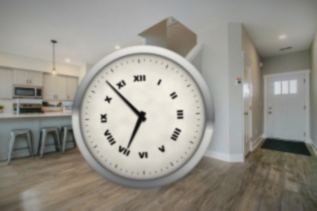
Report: 6.53
